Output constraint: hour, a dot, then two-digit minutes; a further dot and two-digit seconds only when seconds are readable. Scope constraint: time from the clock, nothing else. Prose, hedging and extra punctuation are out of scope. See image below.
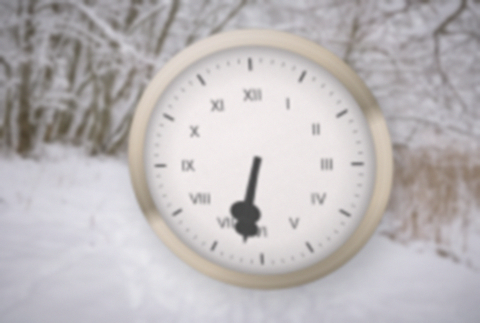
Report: 6.32
